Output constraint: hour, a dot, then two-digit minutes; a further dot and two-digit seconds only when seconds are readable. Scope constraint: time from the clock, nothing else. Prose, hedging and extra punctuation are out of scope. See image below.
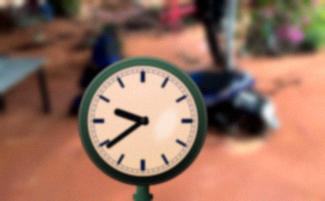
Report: 9.39
